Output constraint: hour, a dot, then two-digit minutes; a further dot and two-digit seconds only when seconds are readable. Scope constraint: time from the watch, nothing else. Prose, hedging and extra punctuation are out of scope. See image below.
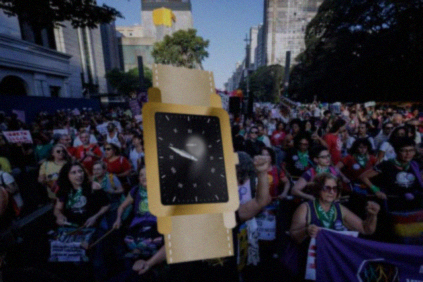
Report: 9.49
